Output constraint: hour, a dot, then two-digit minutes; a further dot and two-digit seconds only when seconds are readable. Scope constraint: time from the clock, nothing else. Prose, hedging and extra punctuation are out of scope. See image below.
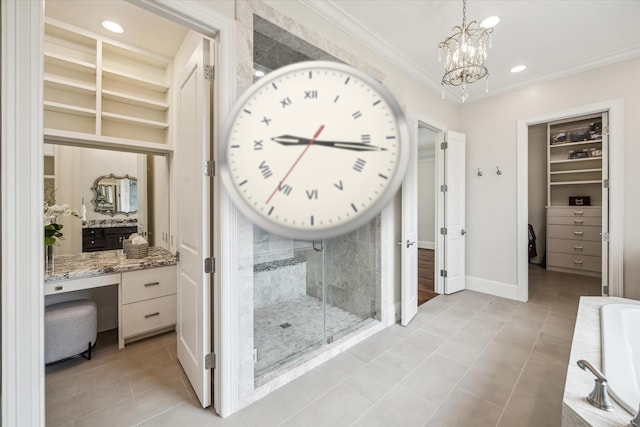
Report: 9.16.36
